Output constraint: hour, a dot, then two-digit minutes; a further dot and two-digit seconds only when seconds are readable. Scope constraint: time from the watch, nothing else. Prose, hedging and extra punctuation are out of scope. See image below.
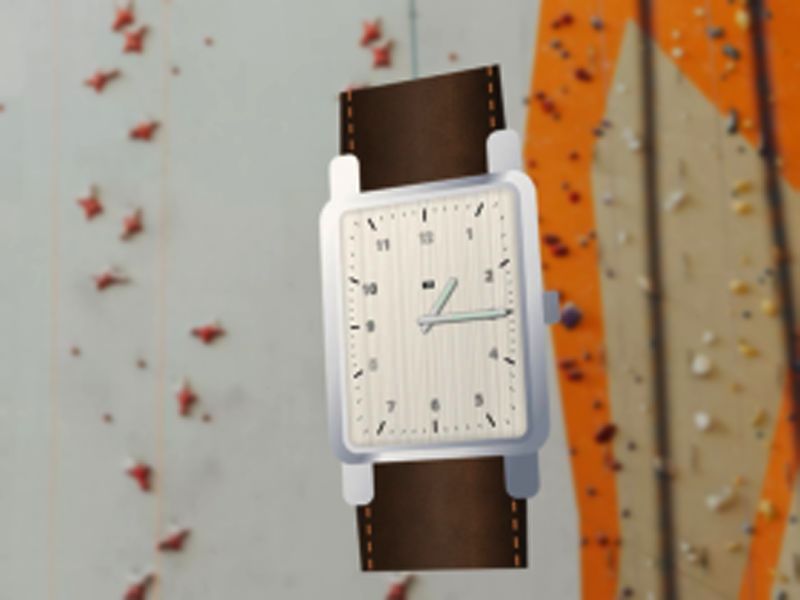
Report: 1.15
